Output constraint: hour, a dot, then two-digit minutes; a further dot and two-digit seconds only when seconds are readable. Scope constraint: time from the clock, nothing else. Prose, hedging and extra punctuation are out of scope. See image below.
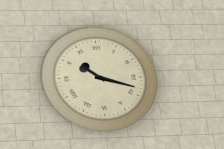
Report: 10.18
